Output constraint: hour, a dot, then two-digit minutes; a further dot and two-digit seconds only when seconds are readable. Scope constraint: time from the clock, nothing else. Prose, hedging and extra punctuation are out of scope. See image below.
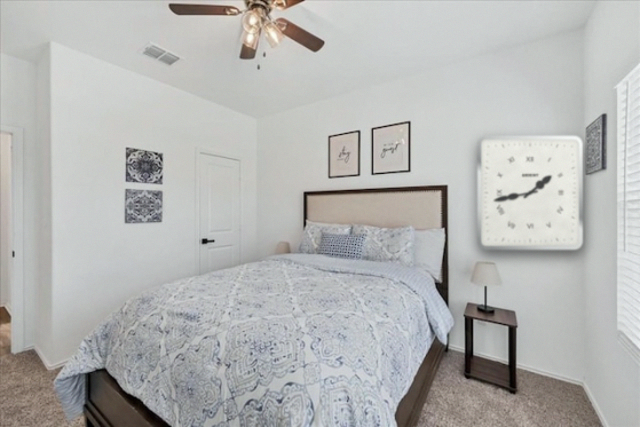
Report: 1.43
